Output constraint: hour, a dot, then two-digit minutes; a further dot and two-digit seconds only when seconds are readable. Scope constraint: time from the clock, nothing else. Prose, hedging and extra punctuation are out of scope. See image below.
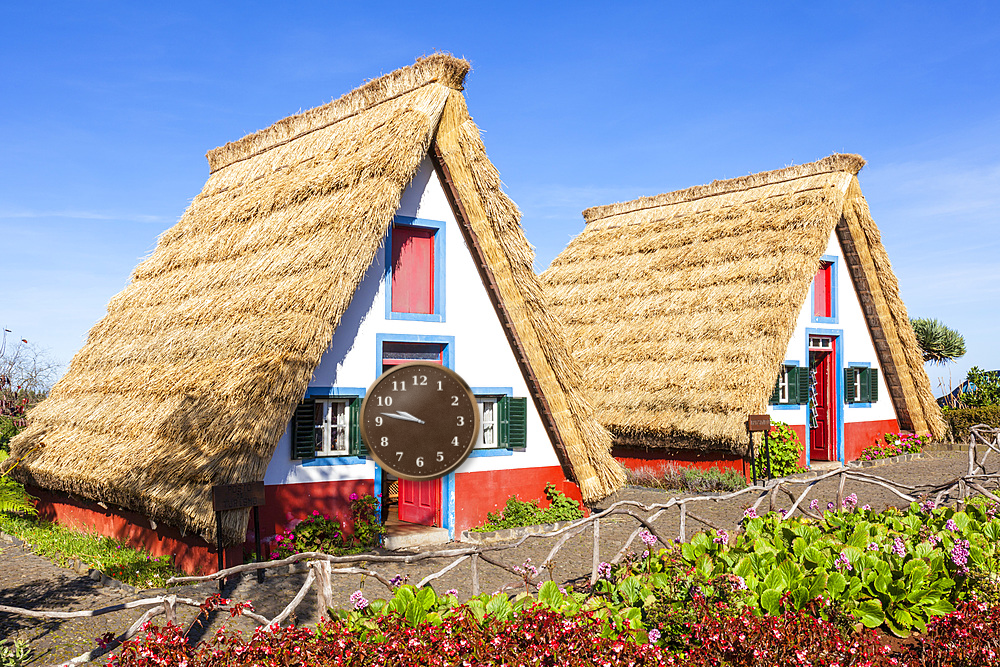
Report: 9.47
